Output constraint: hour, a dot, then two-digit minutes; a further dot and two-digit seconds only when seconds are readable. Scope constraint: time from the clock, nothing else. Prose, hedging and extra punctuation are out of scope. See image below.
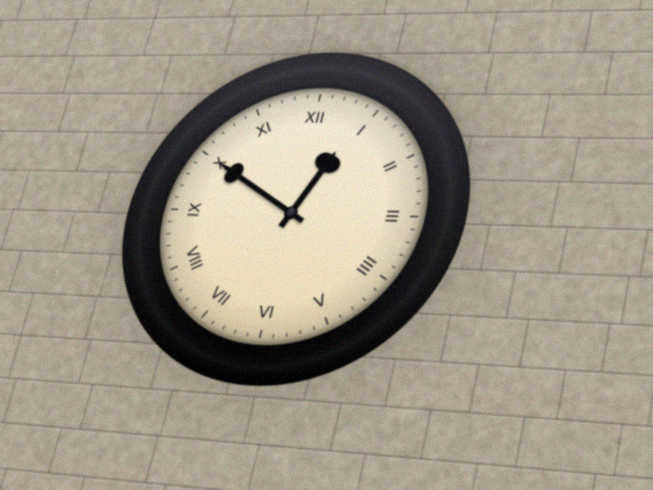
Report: 12.50
